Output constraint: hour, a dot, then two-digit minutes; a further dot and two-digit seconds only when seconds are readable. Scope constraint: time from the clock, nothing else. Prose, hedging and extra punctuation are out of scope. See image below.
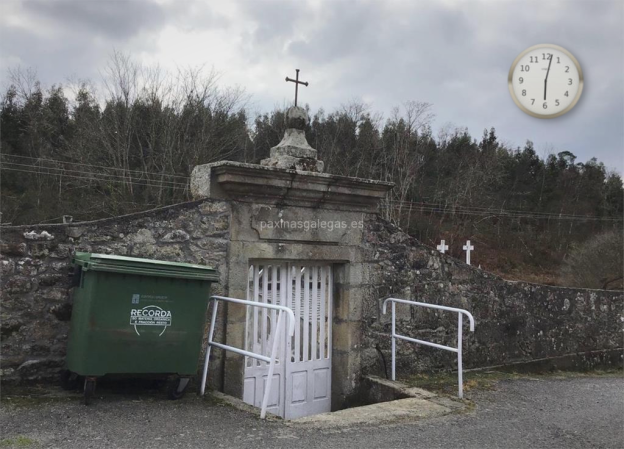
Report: 6.02
